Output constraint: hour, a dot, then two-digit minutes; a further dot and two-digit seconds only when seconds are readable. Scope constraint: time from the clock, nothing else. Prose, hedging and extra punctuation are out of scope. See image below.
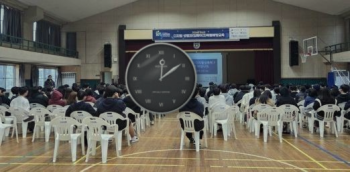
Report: 12.09
